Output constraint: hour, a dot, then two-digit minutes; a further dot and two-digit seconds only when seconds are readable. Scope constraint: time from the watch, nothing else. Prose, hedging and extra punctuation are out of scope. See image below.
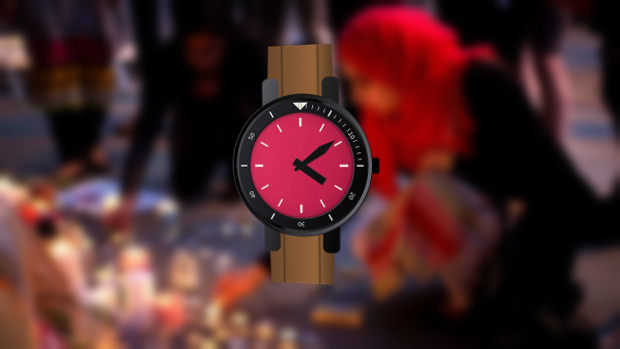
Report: 4.09
